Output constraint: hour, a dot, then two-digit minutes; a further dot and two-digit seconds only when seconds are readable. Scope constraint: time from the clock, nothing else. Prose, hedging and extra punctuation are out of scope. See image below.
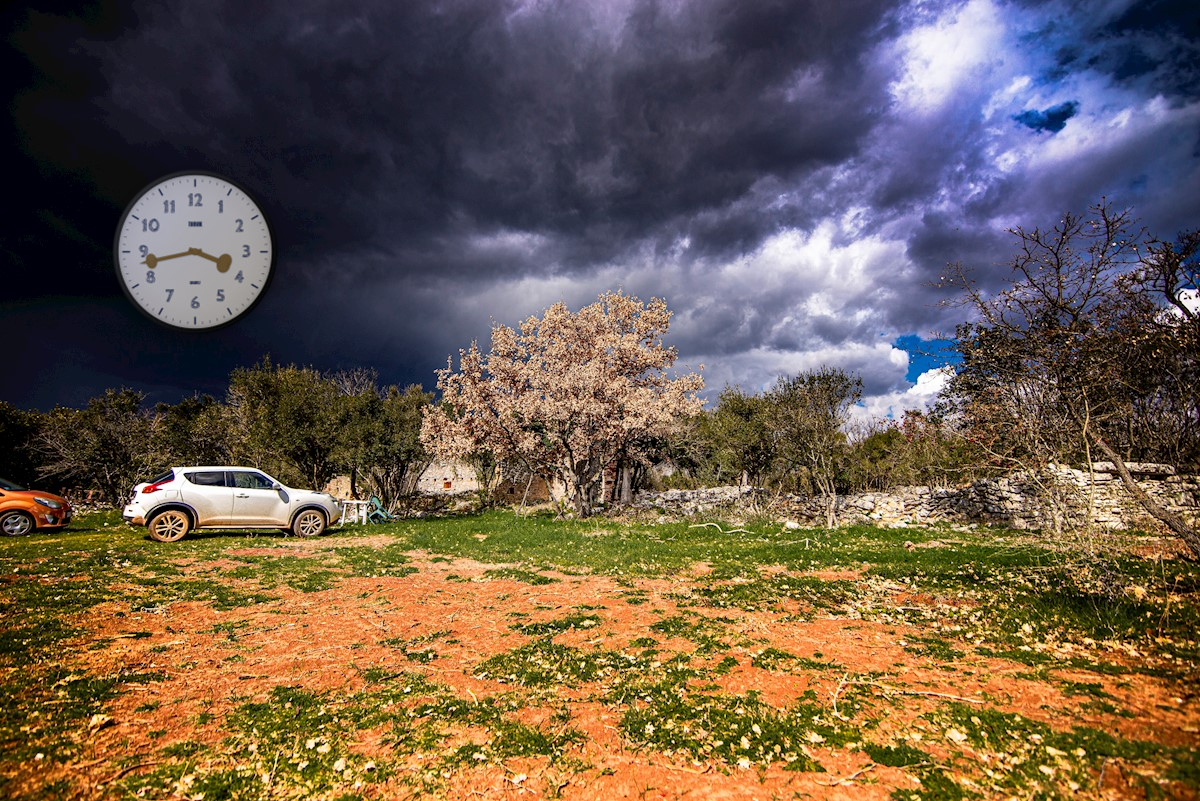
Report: 3.43
